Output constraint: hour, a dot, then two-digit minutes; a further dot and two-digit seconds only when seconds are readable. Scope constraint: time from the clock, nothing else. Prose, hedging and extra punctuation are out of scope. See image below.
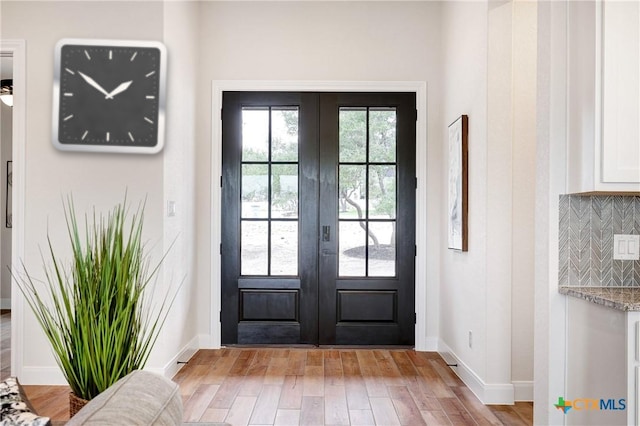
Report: 1.51
